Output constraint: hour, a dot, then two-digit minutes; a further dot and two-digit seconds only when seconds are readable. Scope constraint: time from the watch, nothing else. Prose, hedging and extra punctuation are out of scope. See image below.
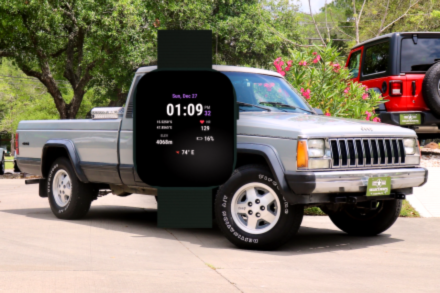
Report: 1.09
